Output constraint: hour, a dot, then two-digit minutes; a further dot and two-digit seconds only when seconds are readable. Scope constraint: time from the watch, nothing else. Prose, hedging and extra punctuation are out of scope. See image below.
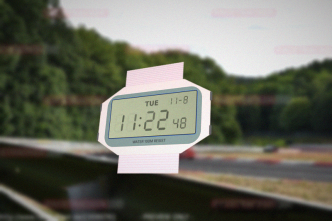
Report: 11.22.48
